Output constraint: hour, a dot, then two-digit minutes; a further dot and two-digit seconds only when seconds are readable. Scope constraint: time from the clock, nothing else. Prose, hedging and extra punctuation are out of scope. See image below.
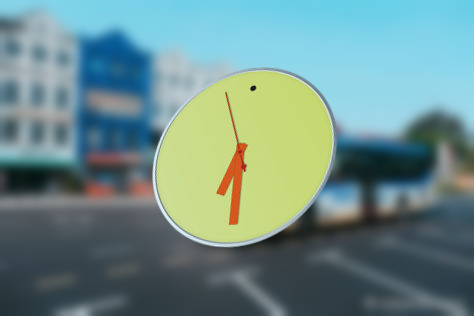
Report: 6.28.56
